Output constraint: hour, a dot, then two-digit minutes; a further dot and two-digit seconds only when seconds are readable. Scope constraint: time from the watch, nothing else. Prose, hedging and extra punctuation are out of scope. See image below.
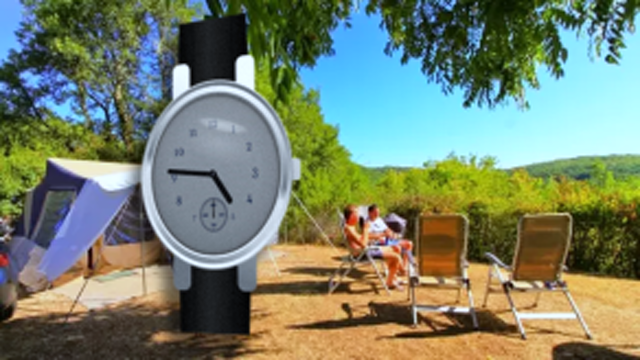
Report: 4.46
